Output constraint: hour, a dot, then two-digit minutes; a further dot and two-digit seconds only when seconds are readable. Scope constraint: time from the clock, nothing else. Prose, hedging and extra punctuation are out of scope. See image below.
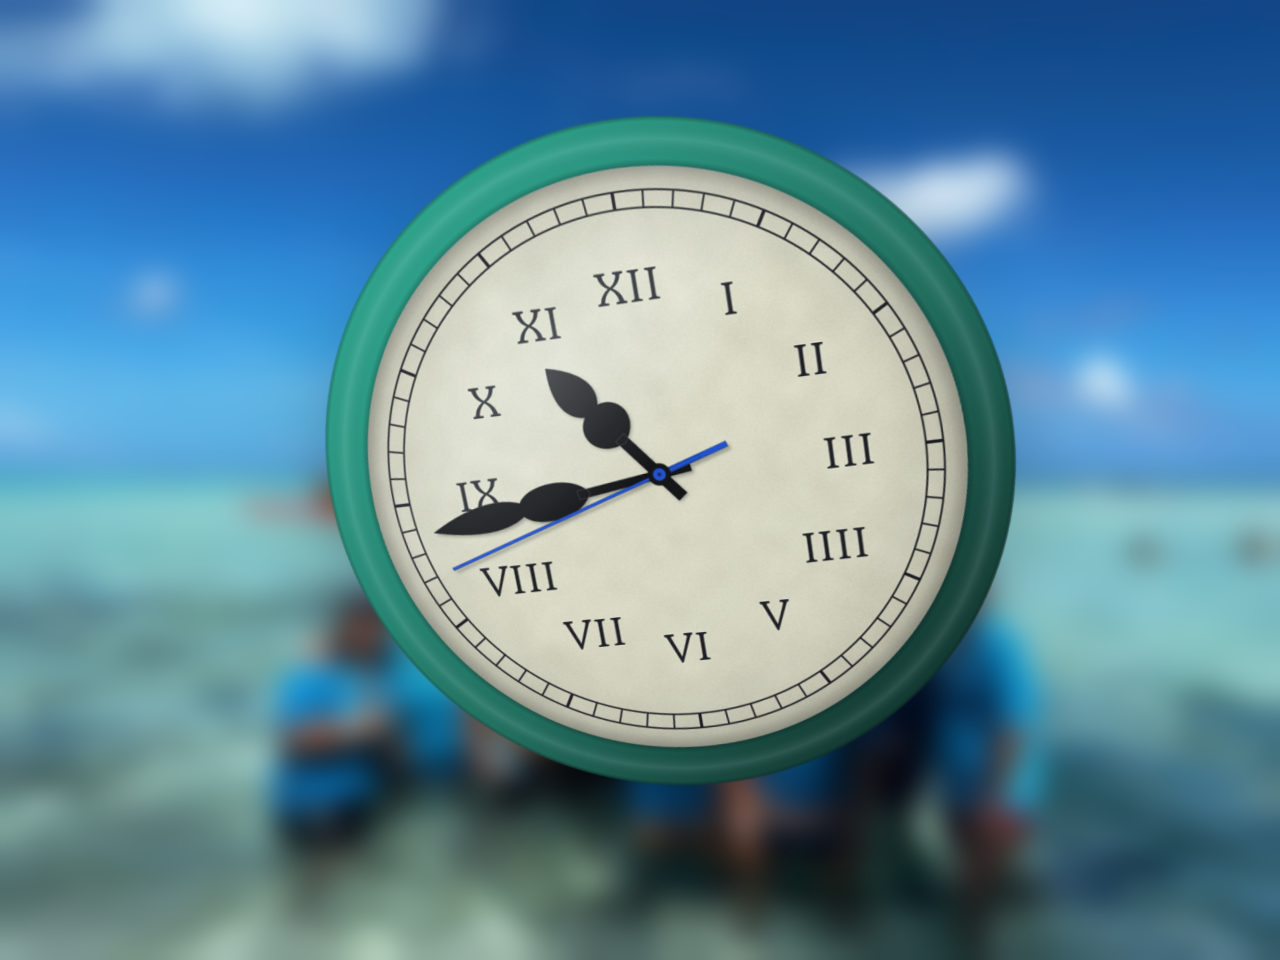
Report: 10.43.42
